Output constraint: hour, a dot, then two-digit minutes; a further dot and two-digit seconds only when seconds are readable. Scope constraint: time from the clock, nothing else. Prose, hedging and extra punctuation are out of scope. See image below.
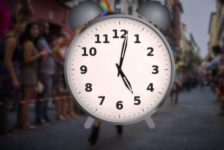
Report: 5.02
